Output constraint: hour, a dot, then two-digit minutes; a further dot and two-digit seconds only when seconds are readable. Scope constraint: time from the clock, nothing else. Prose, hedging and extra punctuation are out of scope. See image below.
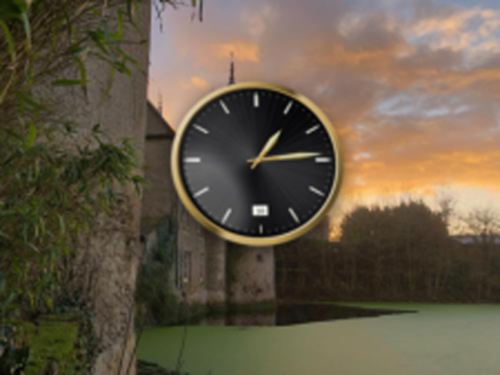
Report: 1.14
